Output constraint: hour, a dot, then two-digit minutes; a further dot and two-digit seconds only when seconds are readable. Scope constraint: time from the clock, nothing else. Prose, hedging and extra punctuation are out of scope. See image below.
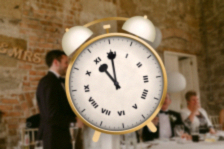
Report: 11.00
